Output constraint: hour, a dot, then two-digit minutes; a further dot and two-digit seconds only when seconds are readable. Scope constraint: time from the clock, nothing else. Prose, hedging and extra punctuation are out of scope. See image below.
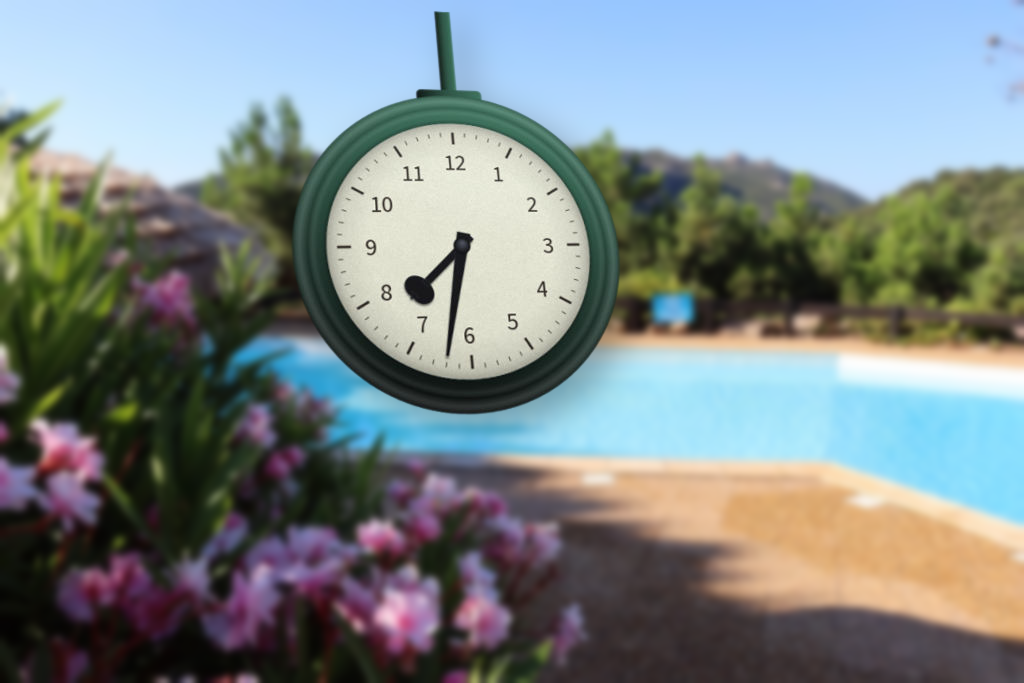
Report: 7.32
